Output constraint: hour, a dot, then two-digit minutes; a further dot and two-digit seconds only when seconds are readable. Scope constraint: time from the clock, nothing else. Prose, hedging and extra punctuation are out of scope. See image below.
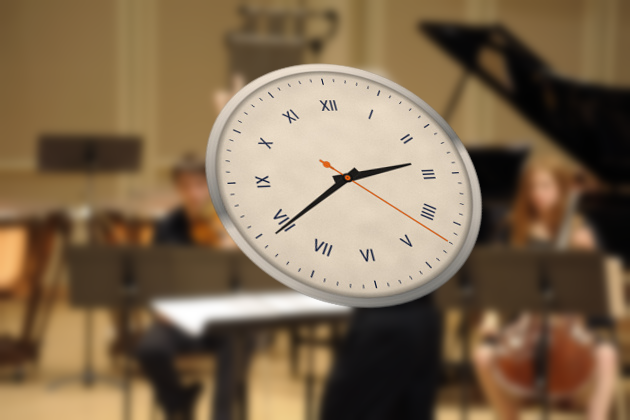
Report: 2.39.22
